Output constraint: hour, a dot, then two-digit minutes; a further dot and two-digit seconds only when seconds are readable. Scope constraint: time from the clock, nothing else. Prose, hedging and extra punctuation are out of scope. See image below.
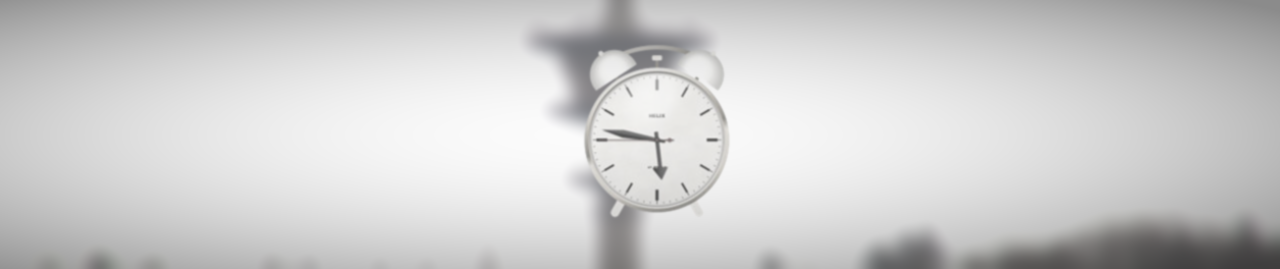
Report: 5.46.45
